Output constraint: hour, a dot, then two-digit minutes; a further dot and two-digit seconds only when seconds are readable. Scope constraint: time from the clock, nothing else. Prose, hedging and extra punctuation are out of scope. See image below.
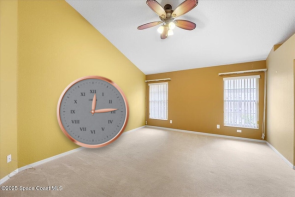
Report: 12.14
